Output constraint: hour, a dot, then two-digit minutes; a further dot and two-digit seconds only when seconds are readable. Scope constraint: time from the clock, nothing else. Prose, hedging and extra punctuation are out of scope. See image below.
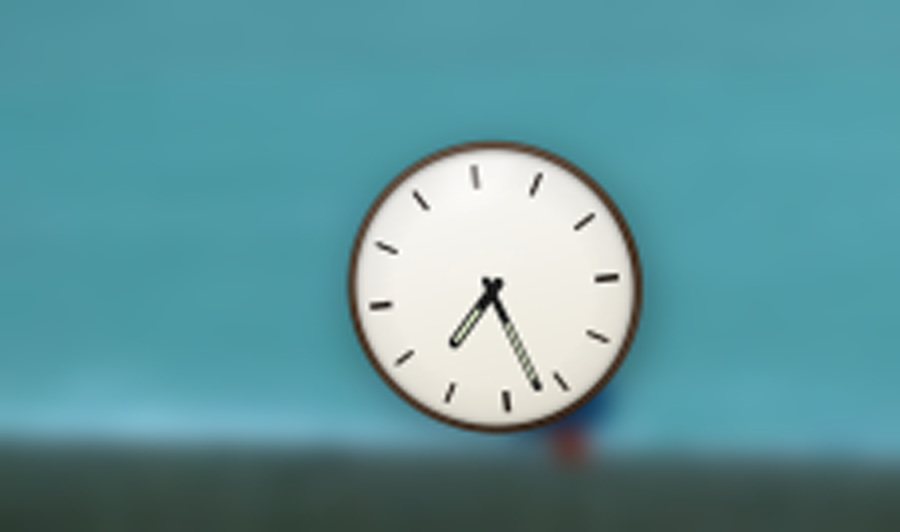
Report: 7.27
